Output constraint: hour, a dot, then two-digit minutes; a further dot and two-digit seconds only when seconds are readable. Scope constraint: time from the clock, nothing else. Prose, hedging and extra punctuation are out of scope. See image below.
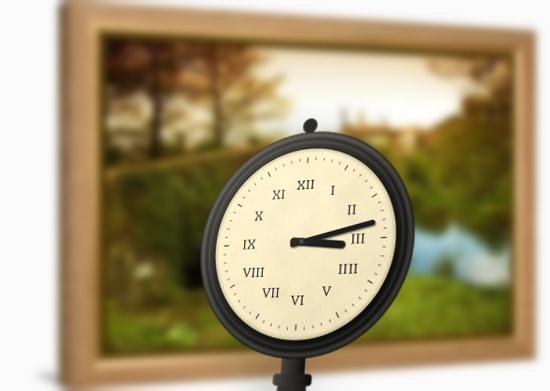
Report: 3.13
